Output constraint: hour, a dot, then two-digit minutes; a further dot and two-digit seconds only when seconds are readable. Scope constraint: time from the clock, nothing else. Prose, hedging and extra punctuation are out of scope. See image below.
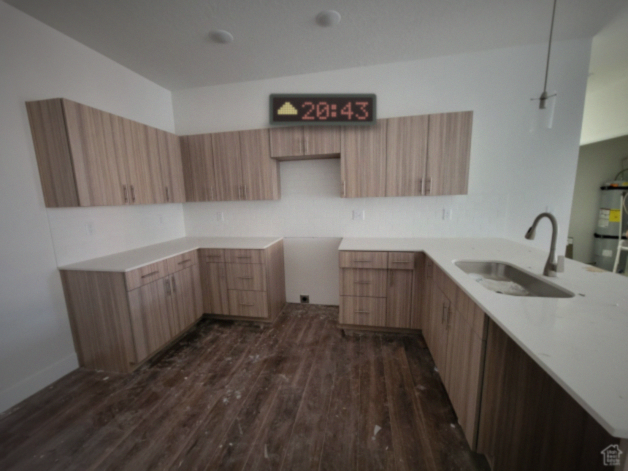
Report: 20.43
